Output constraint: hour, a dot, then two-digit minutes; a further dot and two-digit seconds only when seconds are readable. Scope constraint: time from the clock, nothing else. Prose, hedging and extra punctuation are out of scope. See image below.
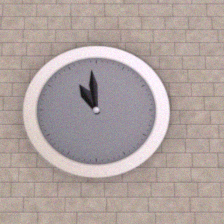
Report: 10.59
